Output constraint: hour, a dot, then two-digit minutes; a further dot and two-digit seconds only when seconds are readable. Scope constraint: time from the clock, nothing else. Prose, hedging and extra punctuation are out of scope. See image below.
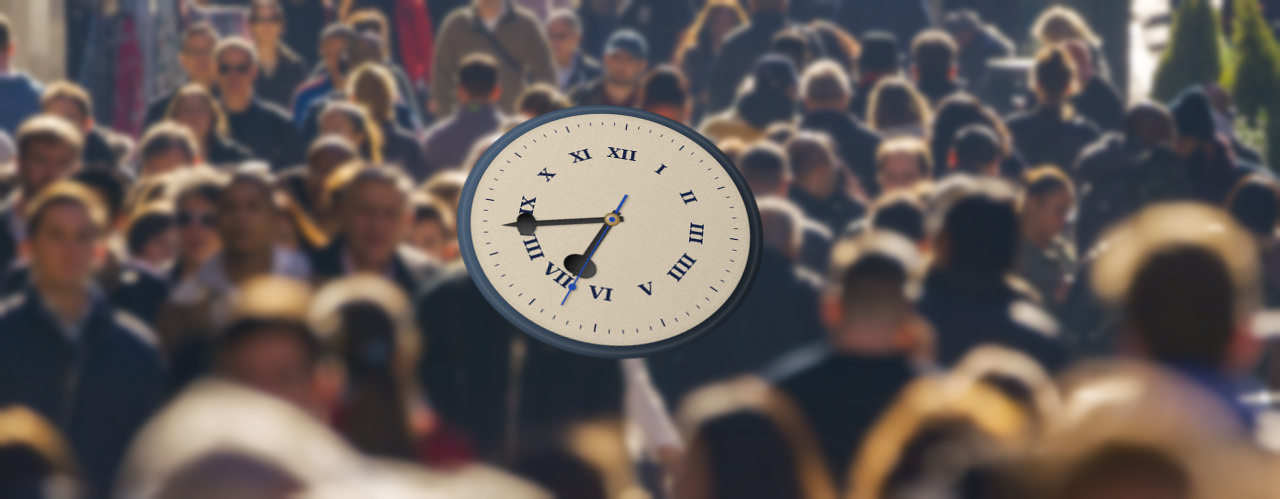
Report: 6.42.33
